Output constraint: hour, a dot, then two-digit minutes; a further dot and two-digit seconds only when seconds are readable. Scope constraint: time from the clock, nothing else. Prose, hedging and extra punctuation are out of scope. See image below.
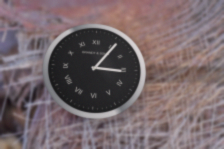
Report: 3.06
